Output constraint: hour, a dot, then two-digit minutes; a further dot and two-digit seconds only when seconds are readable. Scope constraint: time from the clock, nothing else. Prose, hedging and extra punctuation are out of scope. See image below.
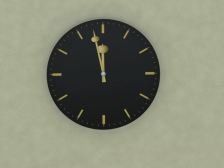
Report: 11.58
